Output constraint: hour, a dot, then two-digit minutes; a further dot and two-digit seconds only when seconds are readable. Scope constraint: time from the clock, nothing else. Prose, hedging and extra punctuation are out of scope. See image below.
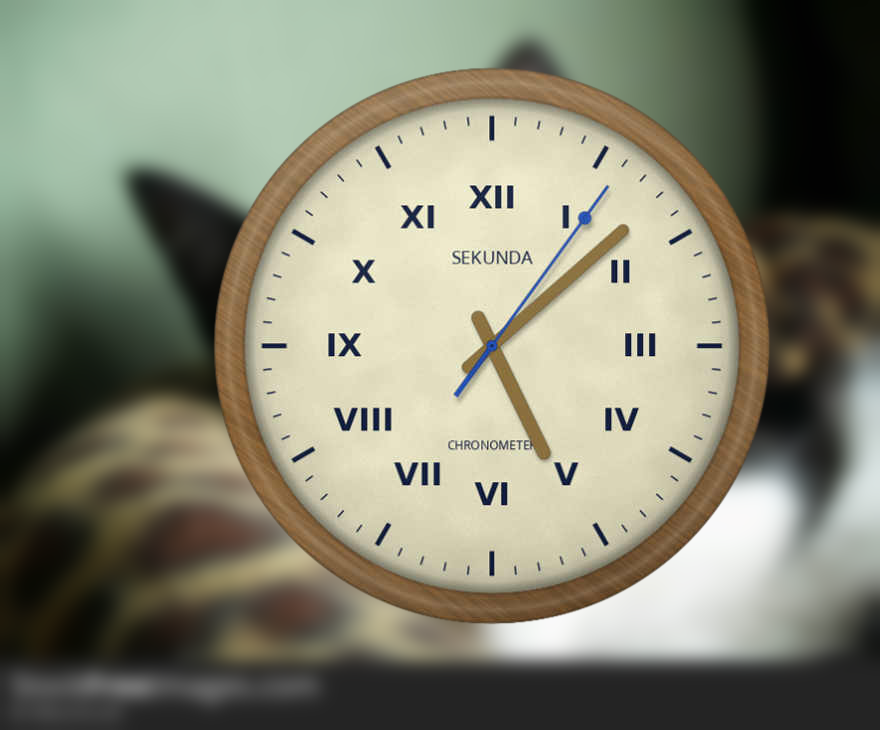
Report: 5.08.06
